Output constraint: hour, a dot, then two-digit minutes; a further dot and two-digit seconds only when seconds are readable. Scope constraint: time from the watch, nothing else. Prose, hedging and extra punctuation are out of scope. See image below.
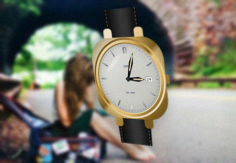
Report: 3.03
